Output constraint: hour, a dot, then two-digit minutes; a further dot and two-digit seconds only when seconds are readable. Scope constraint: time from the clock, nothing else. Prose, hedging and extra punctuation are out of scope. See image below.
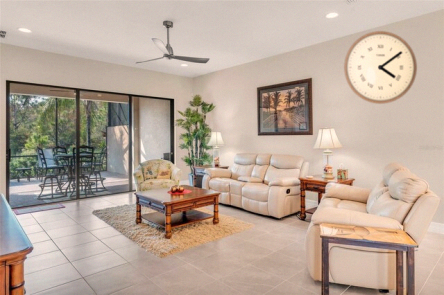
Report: 4.09
